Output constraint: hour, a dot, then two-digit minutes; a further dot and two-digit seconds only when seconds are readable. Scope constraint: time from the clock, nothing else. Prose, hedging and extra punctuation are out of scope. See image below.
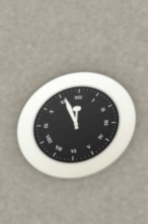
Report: 11.56
